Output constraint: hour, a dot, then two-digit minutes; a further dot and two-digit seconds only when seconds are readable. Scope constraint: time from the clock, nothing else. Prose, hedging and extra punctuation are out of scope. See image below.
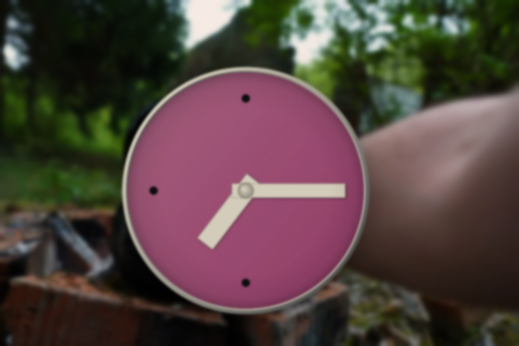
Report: 7.15
